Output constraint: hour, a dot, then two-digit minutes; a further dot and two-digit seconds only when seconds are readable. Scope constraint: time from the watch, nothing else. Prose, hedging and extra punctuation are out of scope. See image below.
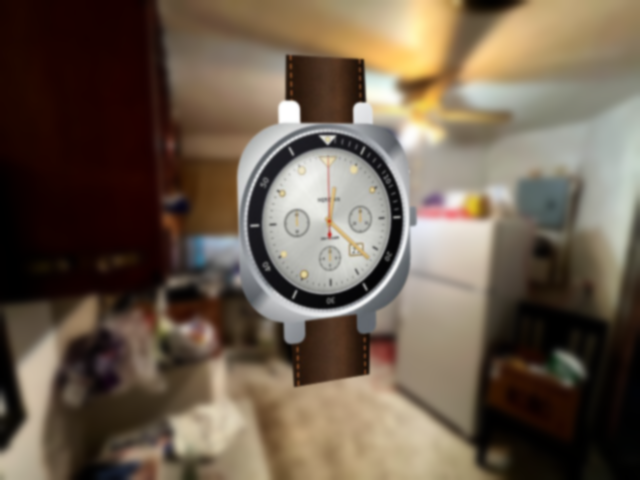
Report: 12.22
